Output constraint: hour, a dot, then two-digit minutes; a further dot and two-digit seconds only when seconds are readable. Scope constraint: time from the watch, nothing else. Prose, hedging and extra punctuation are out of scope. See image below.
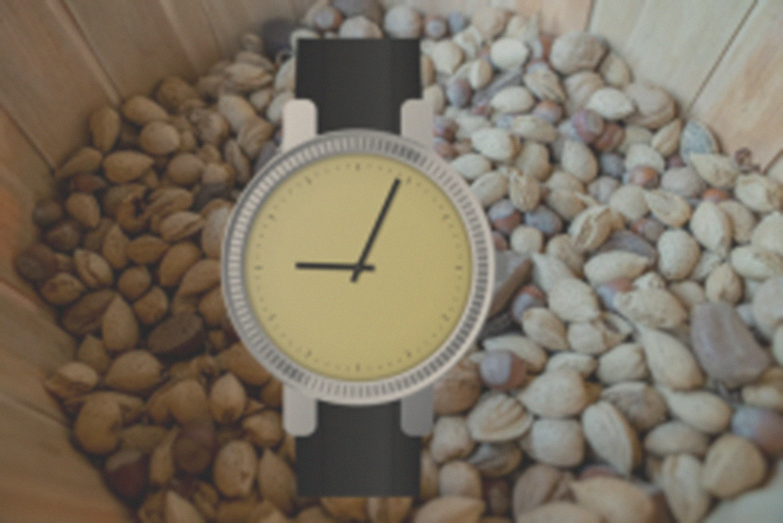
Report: 9.04
